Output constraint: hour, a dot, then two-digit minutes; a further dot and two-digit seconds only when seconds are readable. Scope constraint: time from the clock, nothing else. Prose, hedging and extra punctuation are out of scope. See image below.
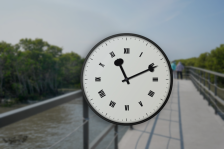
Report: 11.11
